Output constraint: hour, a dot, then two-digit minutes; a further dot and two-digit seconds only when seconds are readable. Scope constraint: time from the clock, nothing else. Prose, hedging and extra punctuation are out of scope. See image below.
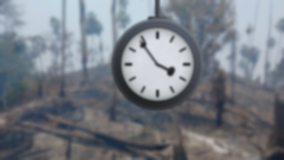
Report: 3.54
